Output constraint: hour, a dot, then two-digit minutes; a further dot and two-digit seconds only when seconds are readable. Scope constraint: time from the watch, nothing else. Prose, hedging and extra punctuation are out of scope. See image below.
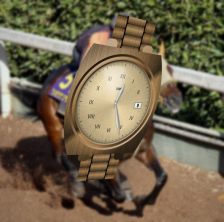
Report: 12.26
